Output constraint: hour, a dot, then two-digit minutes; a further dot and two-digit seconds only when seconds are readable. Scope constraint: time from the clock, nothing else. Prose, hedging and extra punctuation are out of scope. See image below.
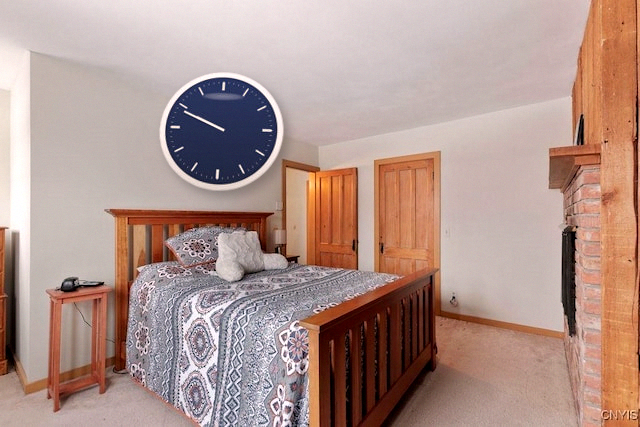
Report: 9.49
